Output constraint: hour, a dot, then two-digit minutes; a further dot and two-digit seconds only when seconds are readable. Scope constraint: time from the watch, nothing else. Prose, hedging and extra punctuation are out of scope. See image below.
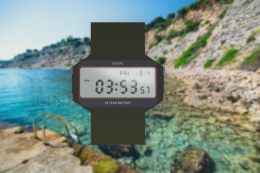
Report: 3.53.57
